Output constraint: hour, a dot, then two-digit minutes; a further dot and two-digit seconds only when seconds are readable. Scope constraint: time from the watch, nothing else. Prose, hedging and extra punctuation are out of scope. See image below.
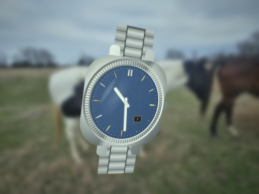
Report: 10.29
